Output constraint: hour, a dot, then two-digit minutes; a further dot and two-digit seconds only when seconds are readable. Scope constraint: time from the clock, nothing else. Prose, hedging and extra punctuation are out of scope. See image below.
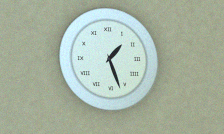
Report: 1.27
